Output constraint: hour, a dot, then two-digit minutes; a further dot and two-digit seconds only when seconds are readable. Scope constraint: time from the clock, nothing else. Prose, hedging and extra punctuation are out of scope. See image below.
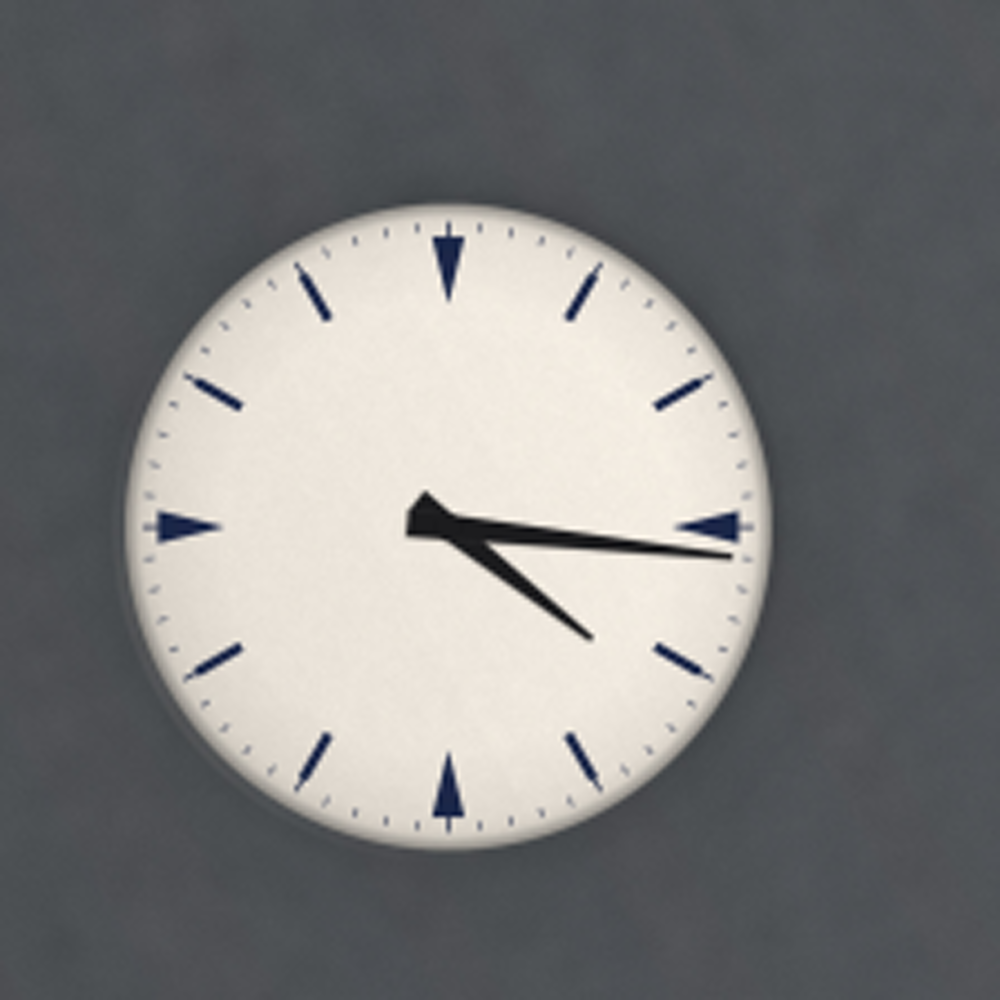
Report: 4.16
